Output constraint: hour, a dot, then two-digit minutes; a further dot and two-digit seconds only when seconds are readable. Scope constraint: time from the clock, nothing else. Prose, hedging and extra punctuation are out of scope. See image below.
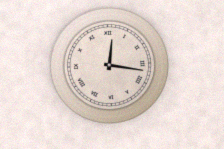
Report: 12.17
